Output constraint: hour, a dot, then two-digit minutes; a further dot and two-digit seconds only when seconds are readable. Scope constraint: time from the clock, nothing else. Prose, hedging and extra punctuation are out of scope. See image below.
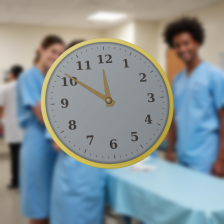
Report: 11.51
